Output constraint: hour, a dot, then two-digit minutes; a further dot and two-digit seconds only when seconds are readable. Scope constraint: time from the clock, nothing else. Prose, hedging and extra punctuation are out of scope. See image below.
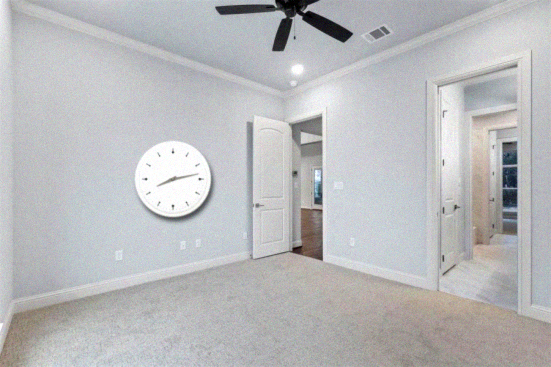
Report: 8.13
